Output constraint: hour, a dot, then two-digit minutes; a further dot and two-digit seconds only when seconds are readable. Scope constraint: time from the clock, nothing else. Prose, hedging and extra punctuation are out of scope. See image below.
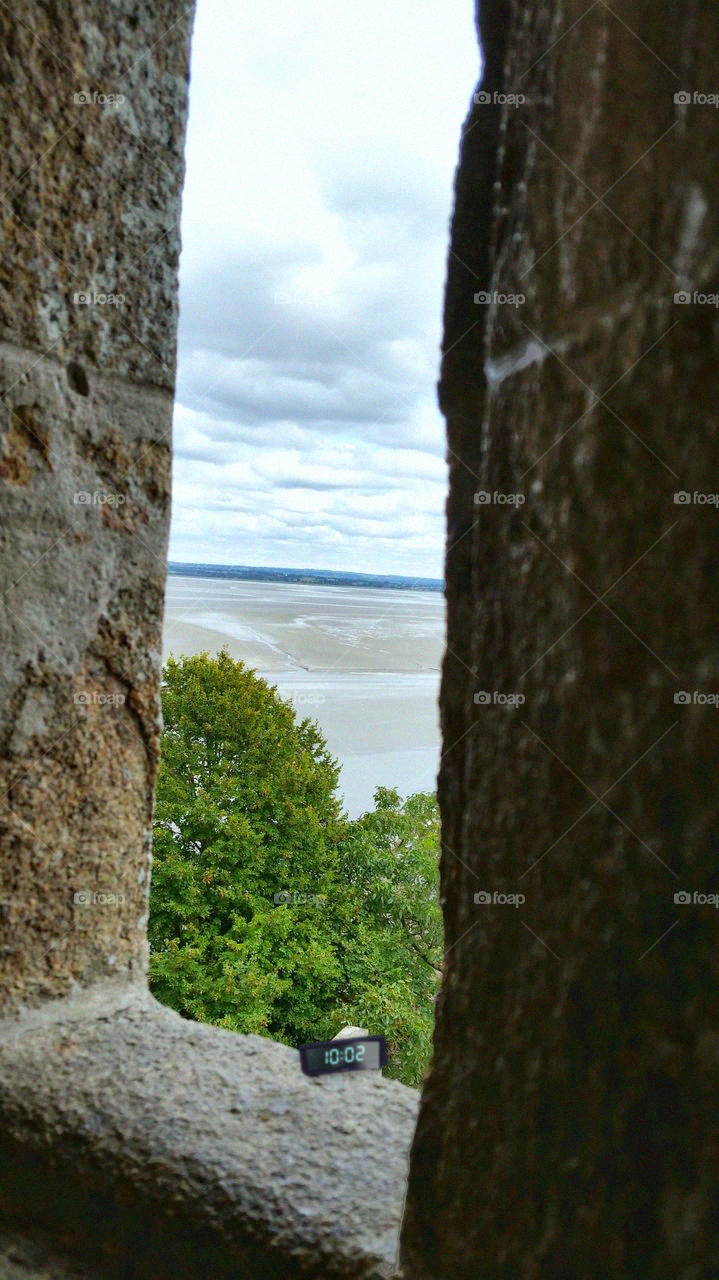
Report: 10.02
